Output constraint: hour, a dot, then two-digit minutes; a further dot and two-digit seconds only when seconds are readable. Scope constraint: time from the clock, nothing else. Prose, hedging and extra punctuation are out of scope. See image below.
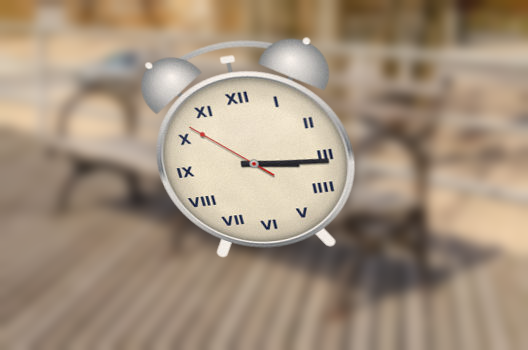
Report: 3.15.52
